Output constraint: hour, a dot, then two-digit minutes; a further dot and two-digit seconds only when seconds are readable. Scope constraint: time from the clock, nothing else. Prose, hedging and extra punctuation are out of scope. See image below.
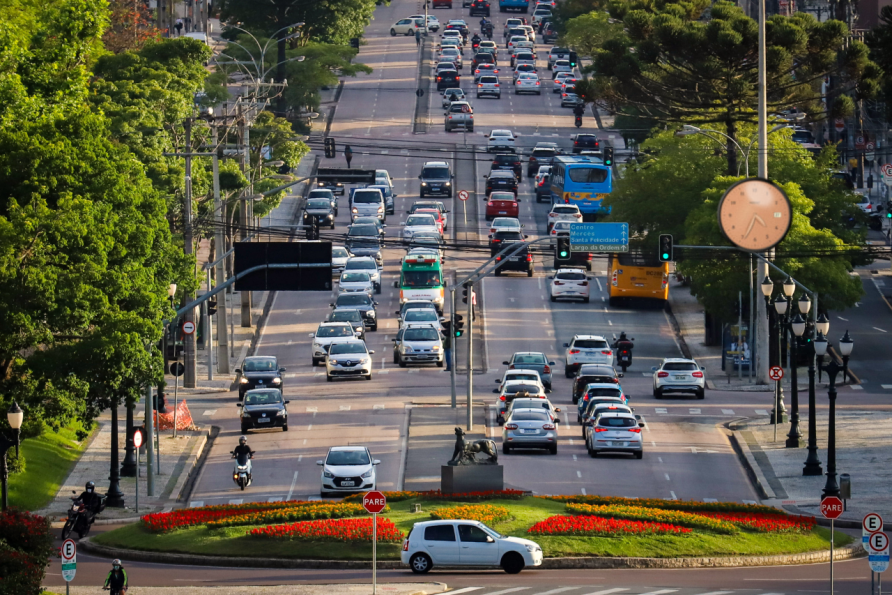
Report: 4.34
